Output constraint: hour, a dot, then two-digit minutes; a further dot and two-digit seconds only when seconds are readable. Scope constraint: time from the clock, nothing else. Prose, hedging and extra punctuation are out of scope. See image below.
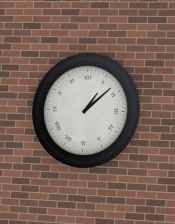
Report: 1.08
